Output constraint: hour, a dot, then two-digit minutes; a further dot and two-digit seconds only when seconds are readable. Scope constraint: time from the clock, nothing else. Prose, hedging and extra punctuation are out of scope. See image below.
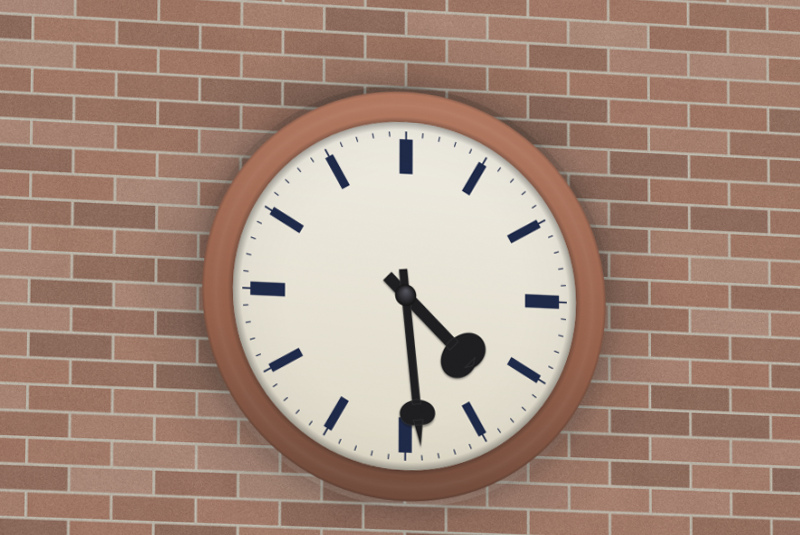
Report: 4.29
